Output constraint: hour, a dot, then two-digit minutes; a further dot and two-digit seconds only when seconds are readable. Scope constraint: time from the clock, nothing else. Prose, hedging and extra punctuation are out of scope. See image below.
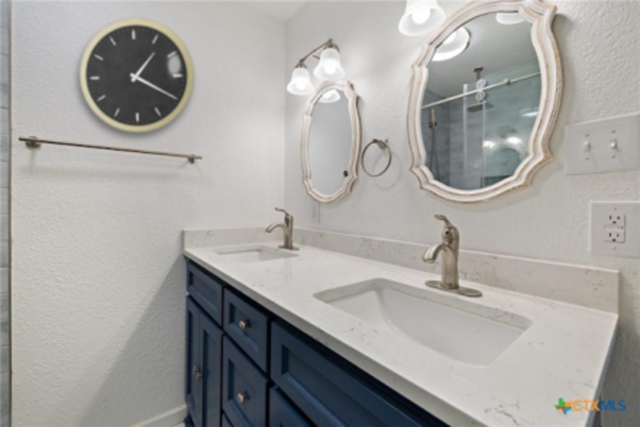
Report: 1.20
